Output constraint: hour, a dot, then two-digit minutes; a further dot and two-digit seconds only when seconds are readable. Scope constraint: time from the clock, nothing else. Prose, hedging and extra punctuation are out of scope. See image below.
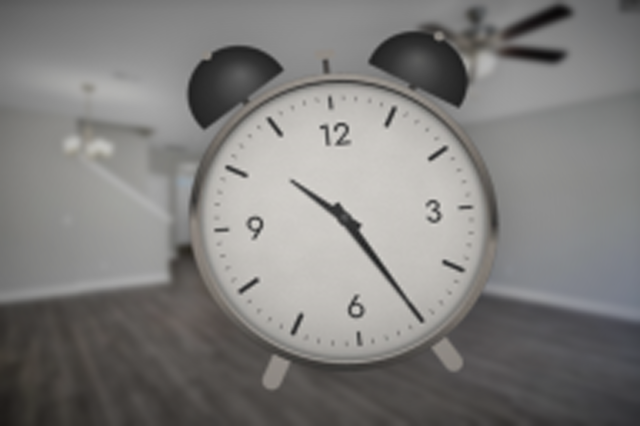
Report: 10.25
